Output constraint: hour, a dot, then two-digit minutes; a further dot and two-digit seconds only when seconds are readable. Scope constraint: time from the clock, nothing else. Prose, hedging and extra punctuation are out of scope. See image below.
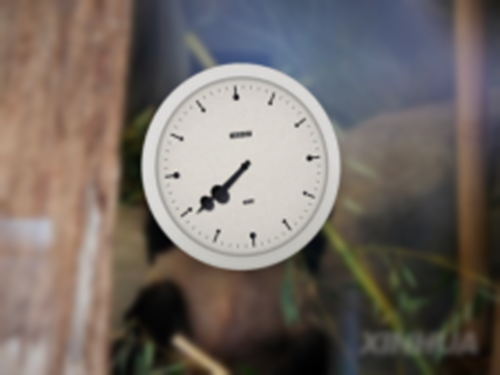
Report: 7.39
